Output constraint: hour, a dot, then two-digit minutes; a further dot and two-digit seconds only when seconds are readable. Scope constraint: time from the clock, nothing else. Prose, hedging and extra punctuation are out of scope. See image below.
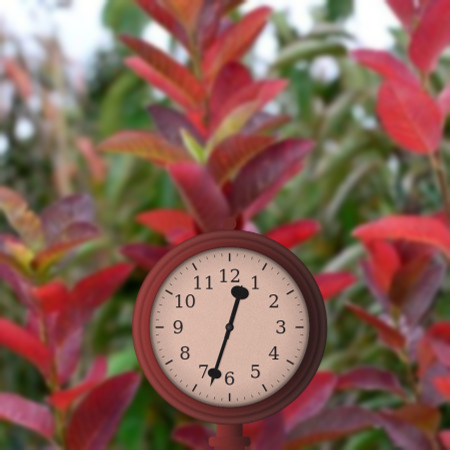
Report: 12.33
